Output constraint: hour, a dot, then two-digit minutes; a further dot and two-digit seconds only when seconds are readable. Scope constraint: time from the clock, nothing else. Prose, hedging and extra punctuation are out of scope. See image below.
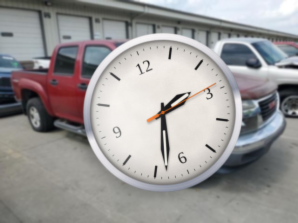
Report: 2.33.14
